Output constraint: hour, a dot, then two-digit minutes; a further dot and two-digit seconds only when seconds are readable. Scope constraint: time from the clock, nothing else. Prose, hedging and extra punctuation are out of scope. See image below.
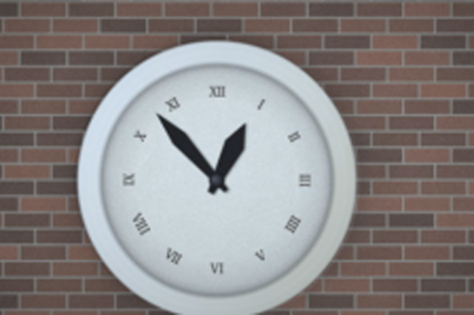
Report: 12.53
